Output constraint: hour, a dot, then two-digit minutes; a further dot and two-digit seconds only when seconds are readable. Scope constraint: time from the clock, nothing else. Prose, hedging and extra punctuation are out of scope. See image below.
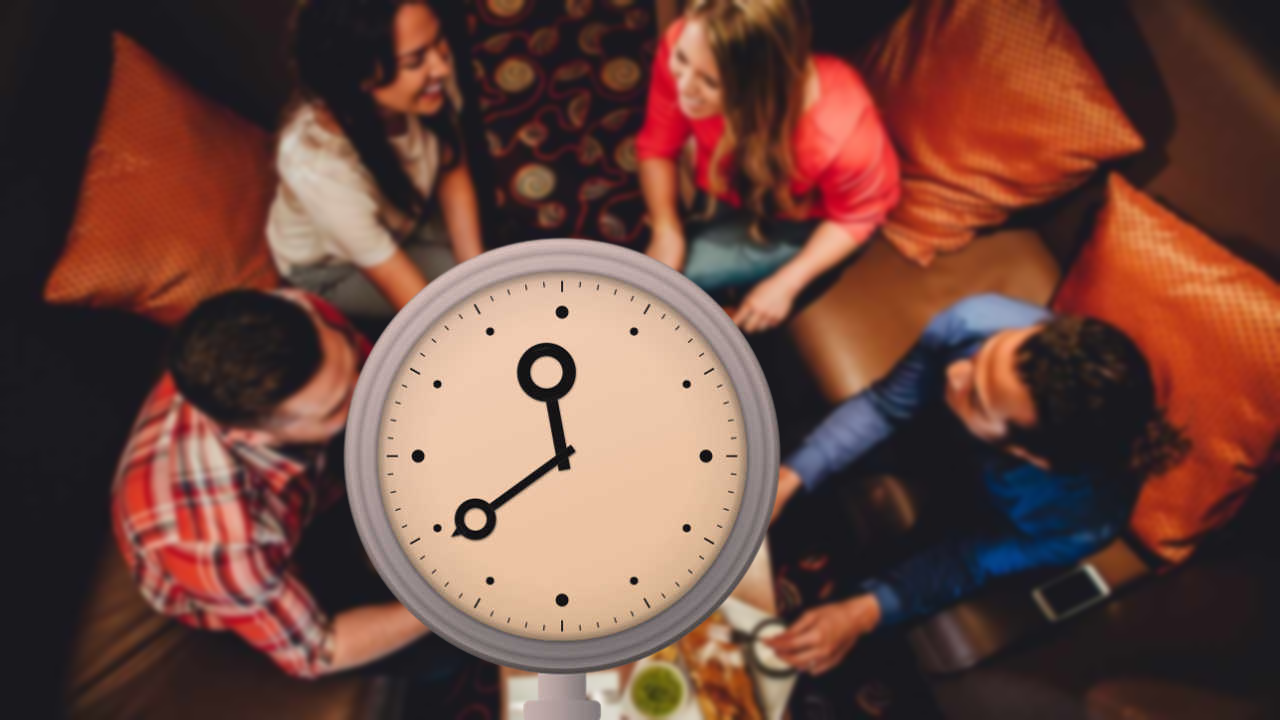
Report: 11.39
